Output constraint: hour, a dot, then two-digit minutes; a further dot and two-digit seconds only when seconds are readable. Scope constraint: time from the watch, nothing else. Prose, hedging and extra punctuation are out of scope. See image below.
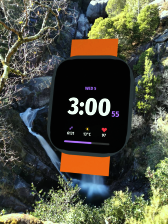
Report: 3.00.55
